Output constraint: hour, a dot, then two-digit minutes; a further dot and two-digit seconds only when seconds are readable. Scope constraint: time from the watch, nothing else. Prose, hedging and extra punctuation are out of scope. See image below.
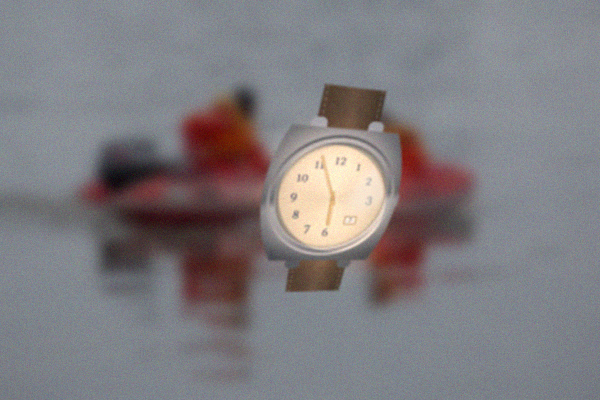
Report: 5.56
